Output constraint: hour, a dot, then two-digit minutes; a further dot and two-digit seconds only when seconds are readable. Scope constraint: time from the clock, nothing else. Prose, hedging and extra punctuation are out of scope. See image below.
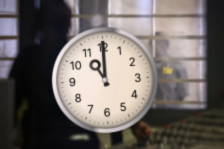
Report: 11.00
